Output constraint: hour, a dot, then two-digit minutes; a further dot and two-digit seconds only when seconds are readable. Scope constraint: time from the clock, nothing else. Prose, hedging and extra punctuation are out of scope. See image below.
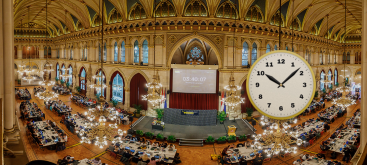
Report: 10.08
